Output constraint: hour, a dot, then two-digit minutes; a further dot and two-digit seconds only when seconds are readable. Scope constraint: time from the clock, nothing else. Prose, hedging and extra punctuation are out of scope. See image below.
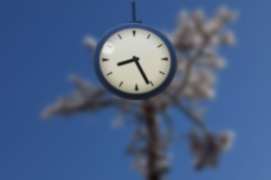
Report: 8.26
